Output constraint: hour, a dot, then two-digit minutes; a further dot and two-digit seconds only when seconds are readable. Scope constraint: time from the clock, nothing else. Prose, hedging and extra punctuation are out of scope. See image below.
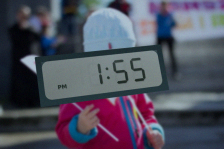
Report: 1.55
